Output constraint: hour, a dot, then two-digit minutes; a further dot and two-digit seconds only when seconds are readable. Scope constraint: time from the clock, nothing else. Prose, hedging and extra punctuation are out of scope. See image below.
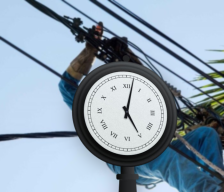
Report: 5.02
